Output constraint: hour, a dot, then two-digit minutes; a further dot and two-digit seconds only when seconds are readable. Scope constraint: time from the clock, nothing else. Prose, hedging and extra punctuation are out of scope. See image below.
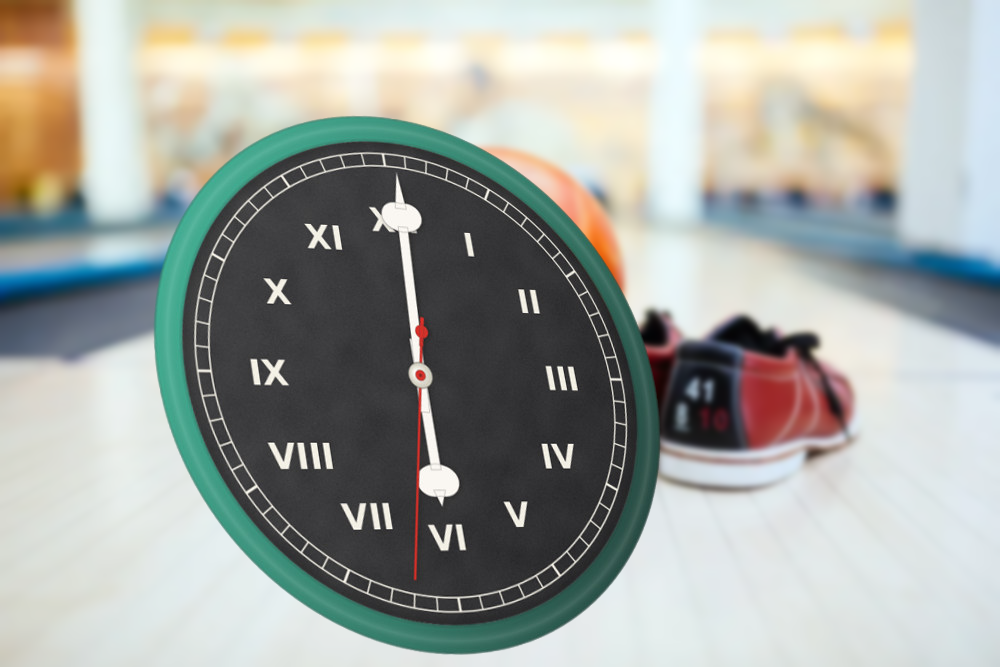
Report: 6.00.32
